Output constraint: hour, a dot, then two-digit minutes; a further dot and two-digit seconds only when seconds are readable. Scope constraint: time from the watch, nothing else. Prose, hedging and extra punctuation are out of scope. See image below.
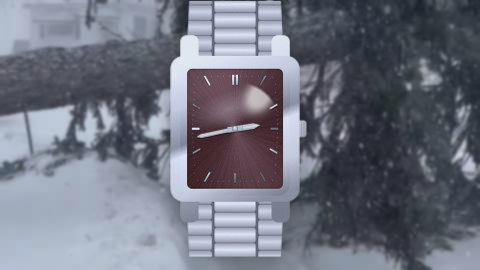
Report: 2.43
